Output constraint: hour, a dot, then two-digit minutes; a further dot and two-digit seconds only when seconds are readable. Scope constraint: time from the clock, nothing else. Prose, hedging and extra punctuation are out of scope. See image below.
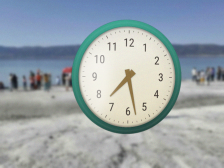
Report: 7.28
